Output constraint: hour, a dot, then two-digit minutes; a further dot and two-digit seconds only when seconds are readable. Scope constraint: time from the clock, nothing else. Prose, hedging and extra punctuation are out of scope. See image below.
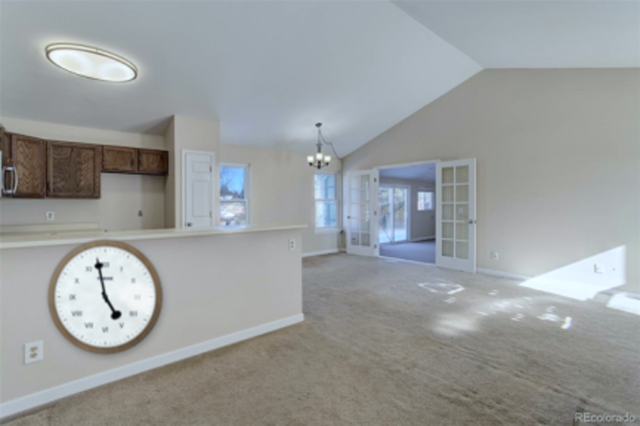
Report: 4.58
